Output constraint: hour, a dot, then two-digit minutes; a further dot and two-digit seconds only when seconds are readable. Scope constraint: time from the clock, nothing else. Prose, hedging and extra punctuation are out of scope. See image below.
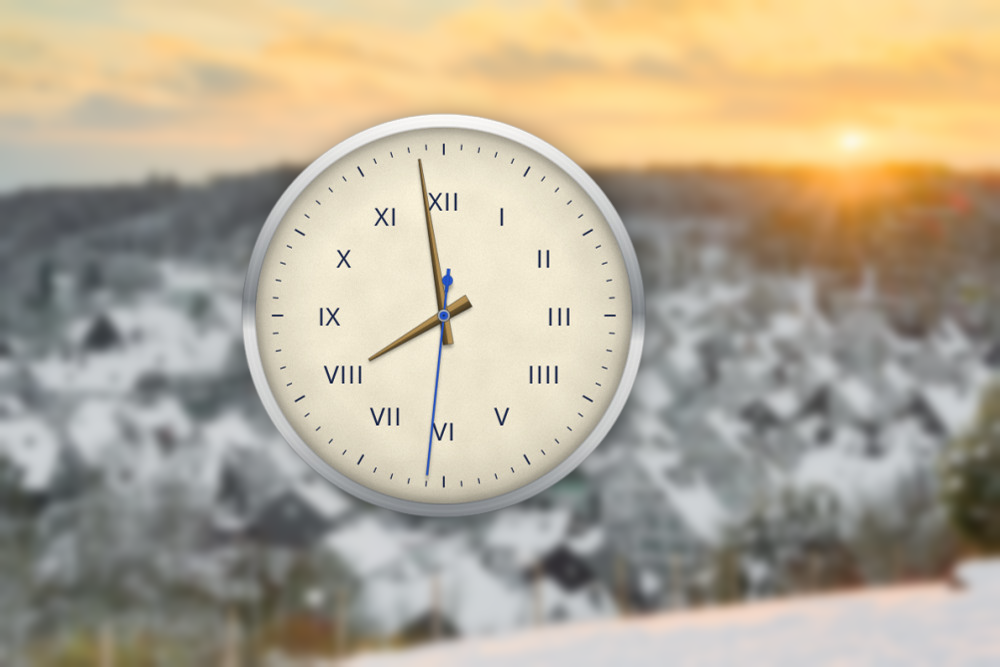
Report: 7.58.31
